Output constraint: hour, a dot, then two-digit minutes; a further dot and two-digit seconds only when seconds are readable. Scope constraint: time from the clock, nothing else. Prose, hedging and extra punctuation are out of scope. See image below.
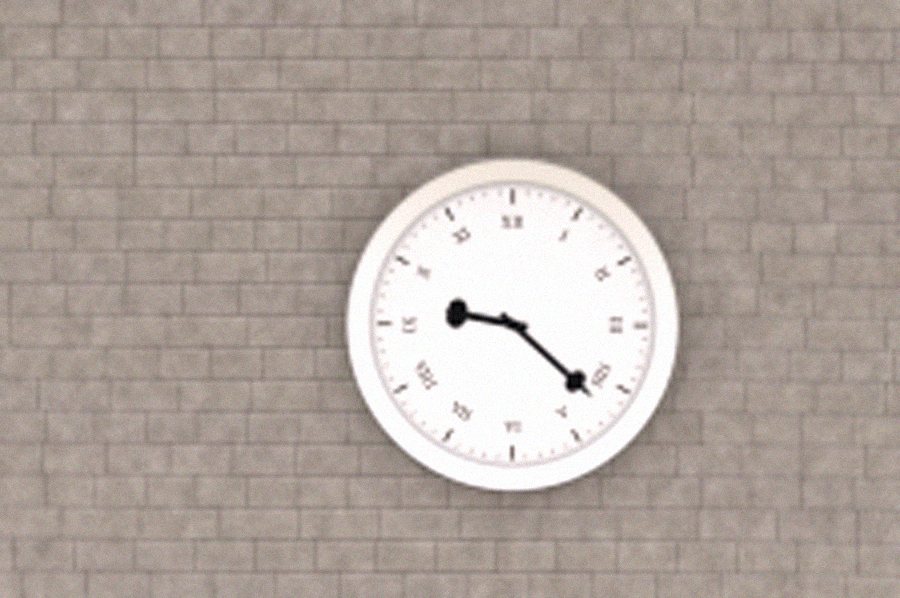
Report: 9.22
